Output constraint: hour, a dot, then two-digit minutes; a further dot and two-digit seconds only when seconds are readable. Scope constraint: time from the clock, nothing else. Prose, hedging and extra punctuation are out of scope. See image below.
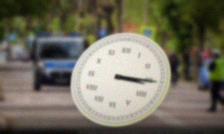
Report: 3.15
